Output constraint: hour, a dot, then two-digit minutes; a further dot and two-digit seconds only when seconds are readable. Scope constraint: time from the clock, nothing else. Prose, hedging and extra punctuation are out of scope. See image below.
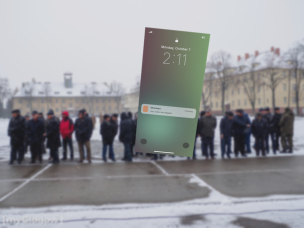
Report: 2.11
